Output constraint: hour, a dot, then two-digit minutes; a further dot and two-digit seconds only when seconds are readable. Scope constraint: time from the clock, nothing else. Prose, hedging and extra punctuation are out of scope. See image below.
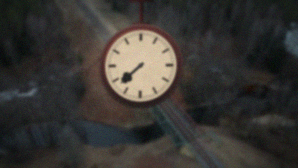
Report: 7.38
